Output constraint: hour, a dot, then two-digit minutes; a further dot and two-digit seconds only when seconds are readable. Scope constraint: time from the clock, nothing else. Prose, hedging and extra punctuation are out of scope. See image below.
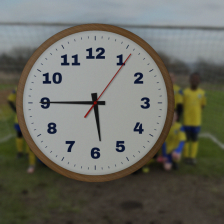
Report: 5.45.06
